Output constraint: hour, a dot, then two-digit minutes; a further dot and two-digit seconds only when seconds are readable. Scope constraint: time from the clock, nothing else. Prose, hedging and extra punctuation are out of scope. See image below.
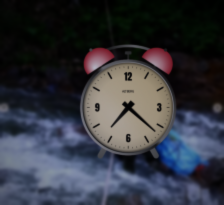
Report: 7.22
